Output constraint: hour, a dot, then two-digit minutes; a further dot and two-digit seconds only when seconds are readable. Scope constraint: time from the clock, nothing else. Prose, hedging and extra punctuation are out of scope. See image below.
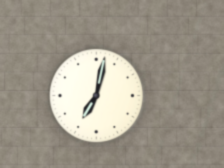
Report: 7.02
